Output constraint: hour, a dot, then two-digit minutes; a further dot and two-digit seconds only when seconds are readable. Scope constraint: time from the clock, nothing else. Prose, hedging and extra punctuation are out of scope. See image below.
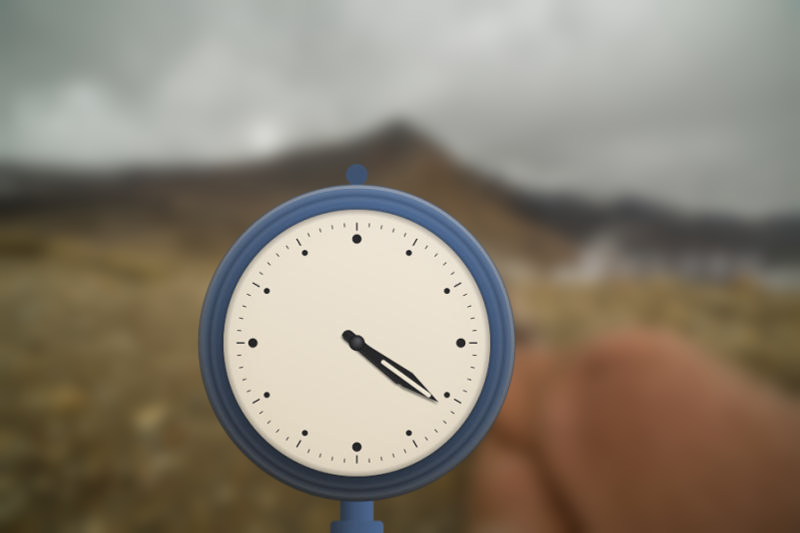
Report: 4.21
